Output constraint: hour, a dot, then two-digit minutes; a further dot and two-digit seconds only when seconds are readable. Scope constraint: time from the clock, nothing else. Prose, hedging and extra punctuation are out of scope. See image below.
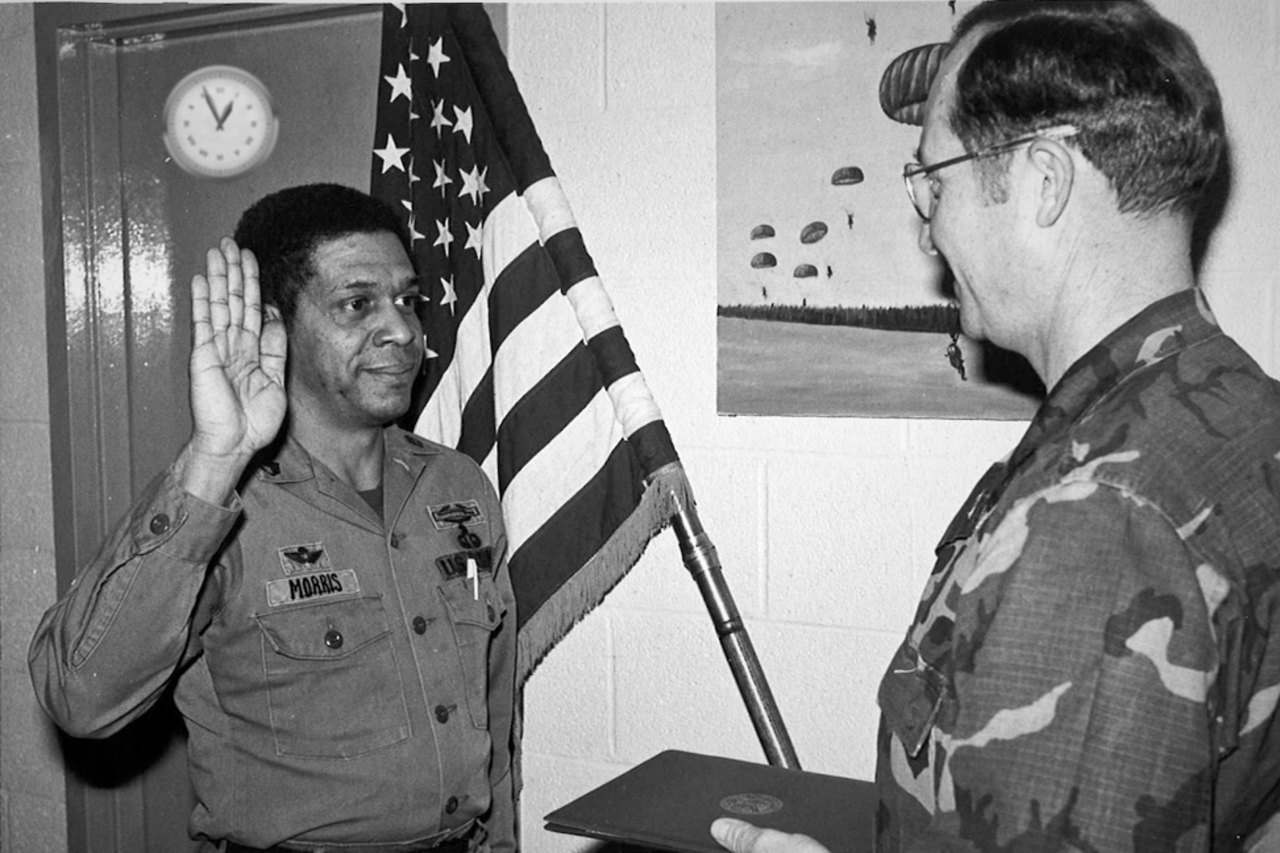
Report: 12.56
